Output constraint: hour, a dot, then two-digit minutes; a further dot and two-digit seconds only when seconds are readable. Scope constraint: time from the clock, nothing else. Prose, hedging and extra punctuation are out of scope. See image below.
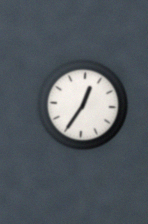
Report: 12.35
